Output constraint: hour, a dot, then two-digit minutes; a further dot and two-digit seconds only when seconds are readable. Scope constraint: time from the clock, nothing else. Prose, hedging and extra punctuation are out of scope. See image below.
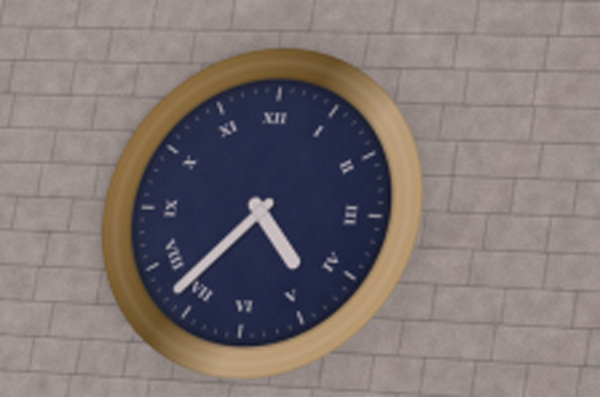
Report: 4.37
